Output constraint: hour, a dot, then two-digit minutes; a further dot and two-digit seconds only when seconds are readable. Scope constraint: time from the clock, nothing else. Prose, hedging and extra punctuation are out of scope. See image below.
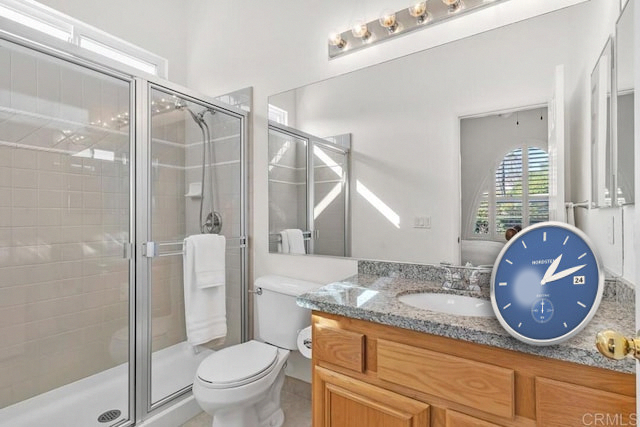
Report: 1.12
